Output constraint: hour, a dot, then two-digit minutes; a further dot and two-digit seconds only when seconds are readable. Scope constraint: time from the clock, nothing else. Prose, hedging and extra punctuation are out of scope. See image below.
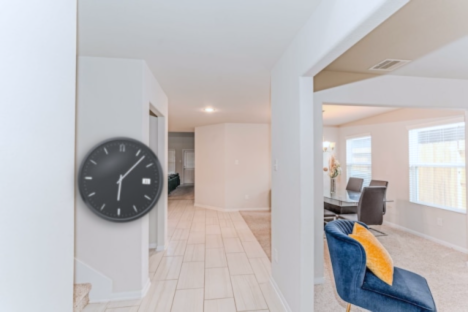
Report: 6.07
